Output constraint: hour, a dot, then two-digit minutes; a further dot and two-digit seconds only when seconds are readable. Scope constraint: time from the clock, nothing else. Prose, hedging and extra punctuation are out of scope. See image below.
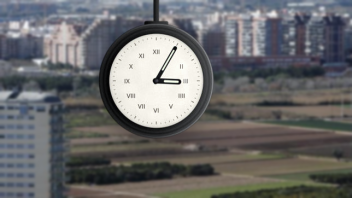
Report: 3.05
